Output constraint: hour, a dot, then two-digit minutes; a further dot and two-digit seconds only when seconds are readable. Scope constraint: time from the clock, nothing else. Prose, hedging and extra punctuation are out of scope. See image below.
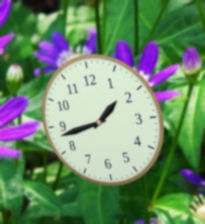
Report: 1.43
